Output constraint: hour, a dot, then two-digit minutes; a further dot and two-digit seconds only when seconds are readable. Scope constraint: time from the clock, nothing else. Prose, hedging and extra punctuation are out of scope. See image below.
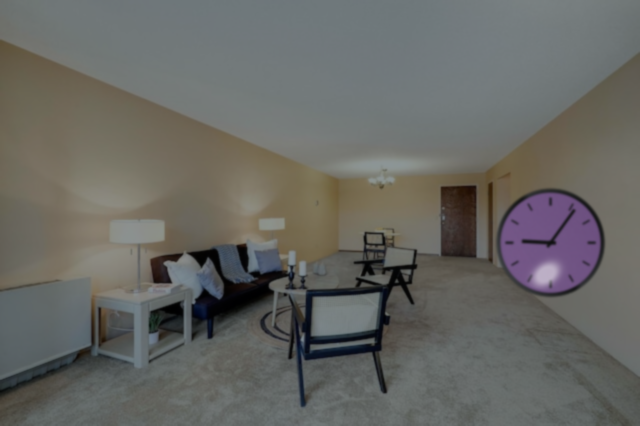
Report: 9.06
